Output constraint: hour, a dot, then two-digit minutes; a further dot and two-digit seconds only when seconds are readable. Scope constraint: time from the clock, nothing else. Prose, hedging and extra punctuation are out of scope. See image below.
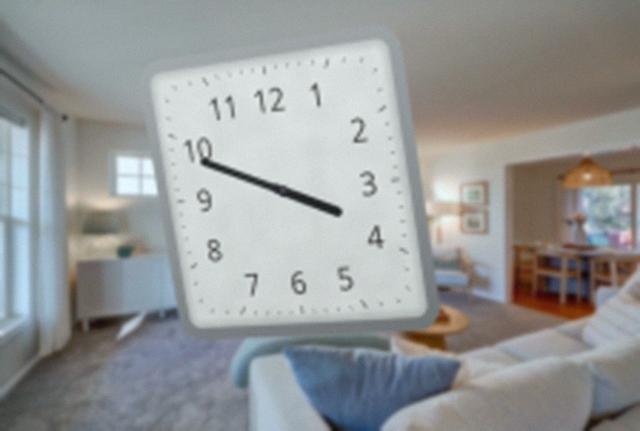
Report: 3.49
